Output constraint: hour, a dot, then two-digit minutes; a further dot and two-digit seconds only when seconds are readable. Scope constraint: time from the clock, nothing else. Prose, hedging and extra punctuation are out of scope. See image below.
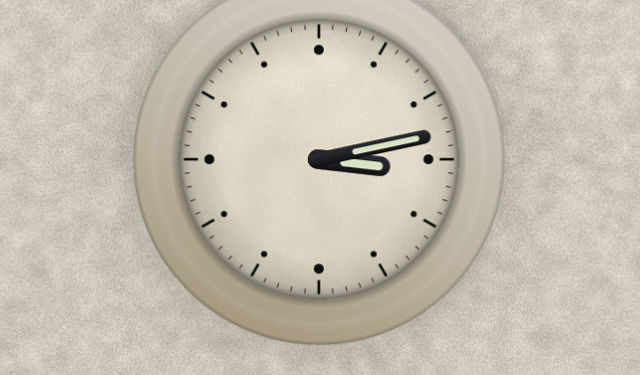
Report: 3.13
